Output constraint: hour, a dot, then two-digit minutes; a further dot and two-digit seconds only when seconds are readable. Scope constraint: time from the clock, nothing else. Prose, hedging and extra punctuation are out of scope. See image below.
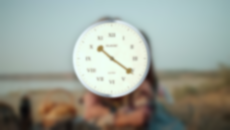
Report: 10.21
